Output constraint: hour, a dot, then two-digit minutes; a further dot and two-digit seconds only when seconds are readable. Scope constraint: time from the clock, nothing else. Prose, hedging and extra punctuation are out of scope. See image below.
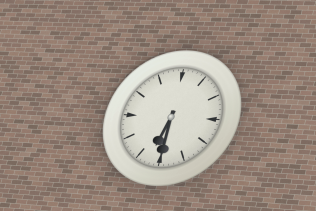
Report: 6.30
